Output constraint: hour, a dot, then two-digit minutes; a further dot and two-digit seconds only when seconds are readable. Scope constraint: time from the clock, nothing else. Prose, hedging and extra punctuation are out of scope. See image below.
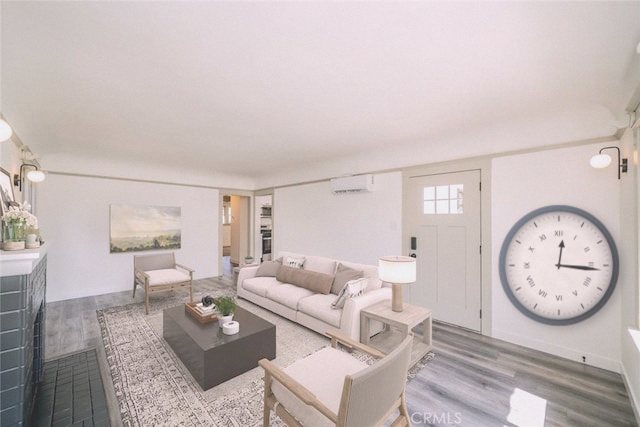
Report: 12.16
